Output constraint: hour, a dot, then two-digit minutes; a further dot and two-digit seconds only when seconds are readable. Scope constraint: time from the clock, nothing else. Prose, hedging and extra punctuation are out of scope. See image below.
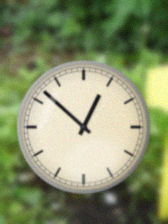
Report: 12.52
